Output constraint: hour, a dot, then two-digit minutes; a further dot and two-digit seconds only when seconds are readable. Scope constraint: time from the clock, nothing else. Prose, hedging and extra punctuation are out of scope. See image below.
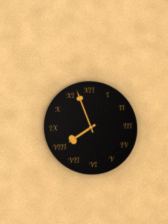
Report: 7.57
